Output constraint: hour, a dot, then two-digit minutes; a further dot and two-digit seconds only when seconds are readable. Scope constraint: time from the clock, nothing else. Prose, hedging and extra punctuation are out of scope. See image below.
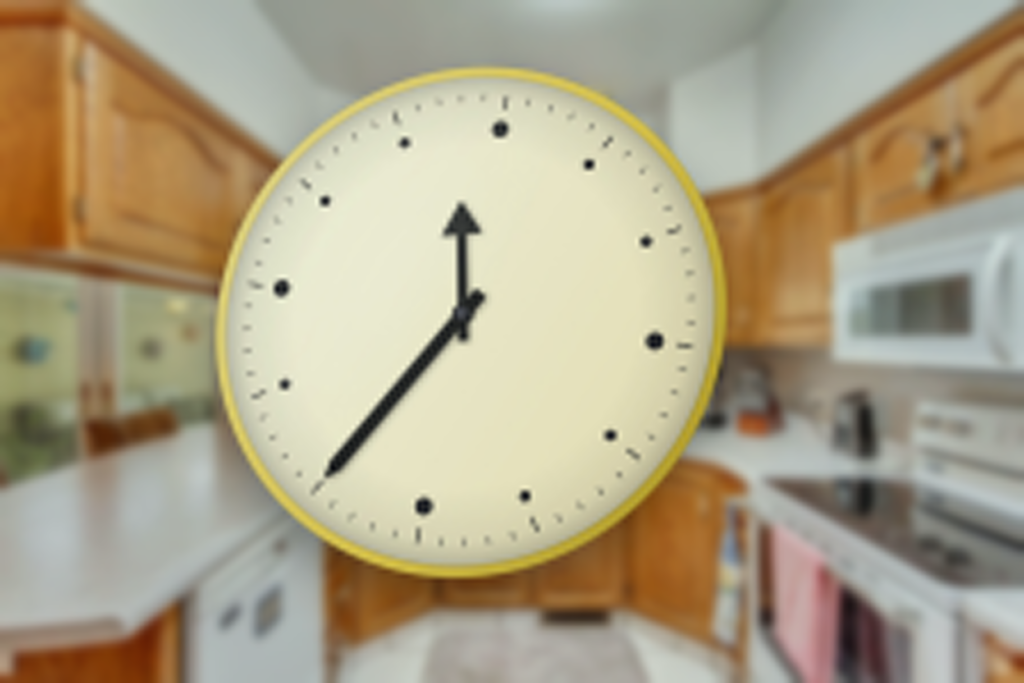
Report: 11.35
